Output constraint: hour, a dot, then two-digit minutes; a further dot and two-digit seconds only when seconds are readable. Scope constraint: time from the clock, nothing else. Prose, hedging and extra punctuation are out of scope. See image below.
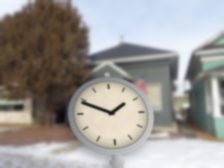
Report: 1.49
